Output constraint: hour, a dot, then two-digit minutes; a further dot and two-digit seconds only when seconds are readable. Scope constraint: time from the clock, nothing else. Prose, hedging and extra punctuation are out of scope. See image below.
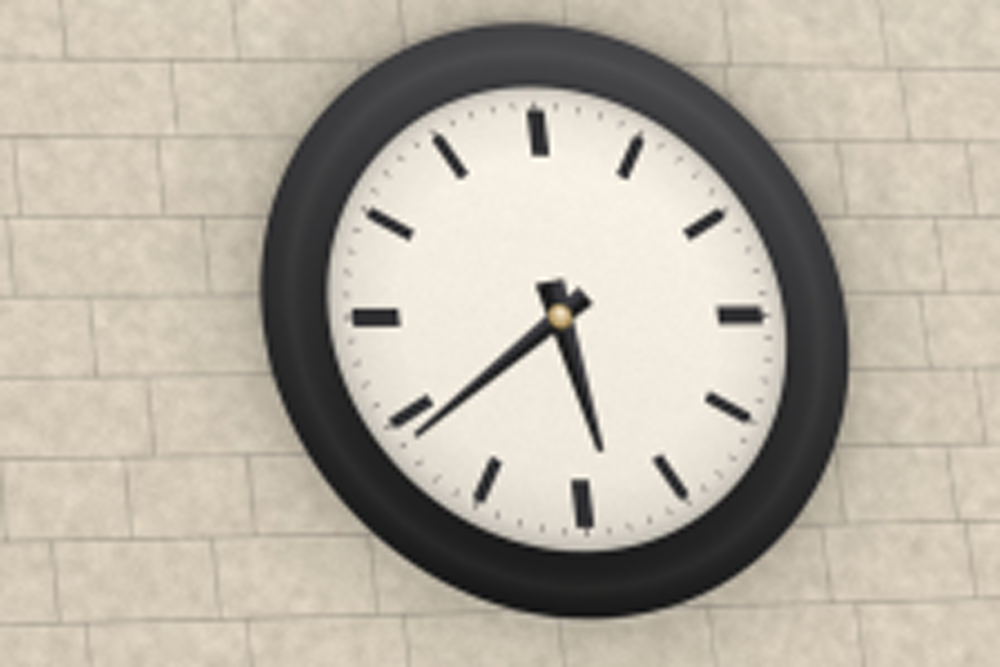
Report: 5.39
